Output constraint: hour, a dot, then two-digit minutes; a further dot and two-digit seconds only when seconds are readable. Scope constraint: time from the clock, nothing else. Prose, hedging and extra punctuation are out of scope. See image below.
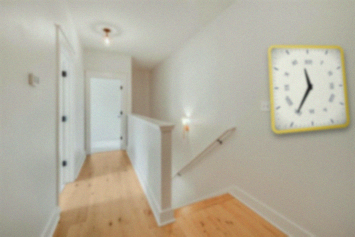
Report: 11.35
